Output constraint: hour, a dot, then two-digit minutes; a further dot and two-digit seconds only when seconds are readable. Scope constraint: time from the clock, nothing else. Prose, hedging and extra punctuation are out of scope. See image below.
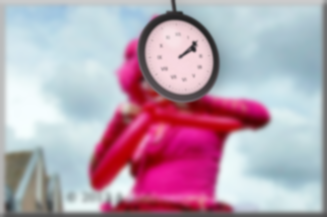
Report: 2.09
